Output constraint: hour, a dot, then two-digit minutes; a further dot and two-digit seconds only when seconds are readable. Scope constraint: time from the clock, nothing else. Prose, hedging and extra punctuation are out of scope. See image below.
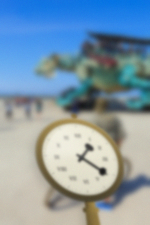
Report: 1.21
